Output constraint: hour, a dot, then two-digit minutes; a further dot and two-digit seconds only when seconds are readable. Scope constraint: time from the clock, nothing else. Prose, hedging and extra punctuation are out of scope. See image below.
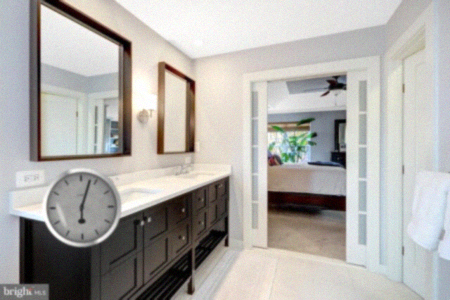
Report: 6.03
